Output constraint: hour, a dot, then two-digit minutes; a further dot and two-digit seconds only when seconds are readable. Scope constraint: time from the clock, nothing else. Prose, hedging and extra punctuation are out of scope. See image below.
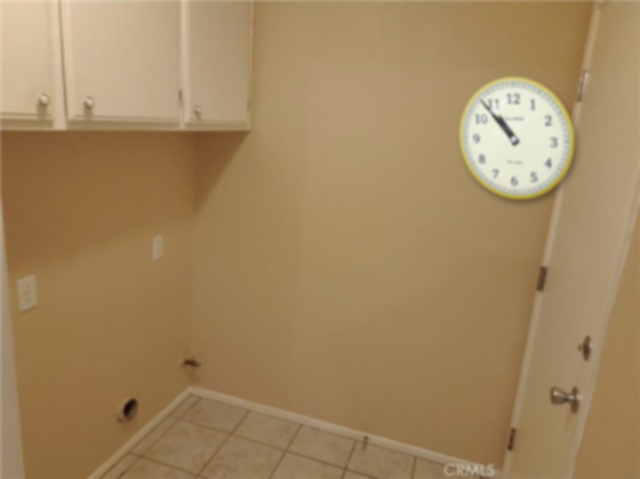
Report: 10.53
